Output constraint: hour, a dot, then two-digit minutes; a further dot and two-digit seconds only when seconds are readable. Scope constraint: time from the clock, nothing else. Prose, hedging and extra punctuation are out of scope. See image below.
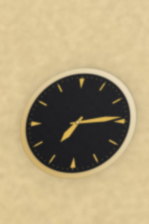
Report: 7.14
